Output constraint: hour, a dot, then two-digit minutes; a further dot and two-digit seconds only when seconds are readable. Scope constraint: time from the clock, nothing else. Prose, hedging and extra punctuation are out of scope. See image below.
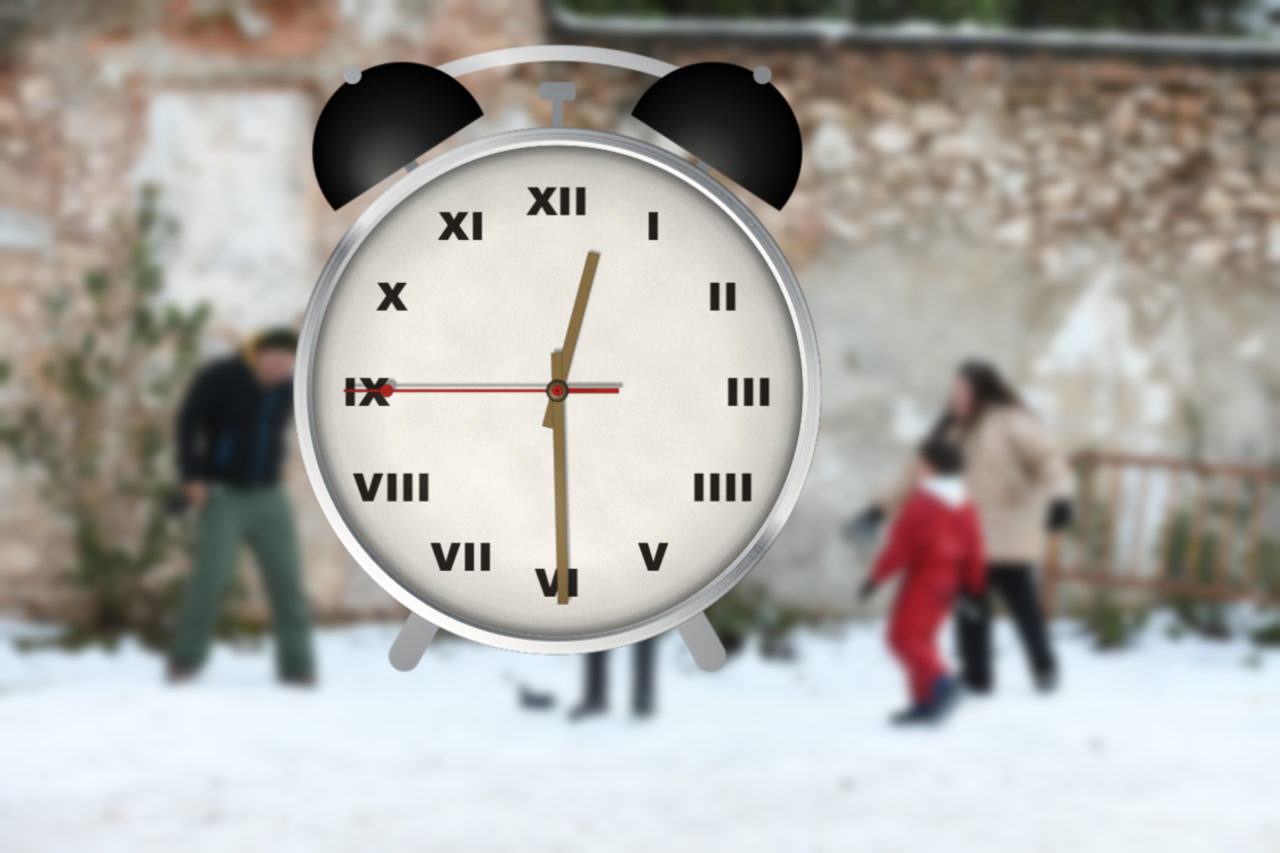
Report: 12.29.45
